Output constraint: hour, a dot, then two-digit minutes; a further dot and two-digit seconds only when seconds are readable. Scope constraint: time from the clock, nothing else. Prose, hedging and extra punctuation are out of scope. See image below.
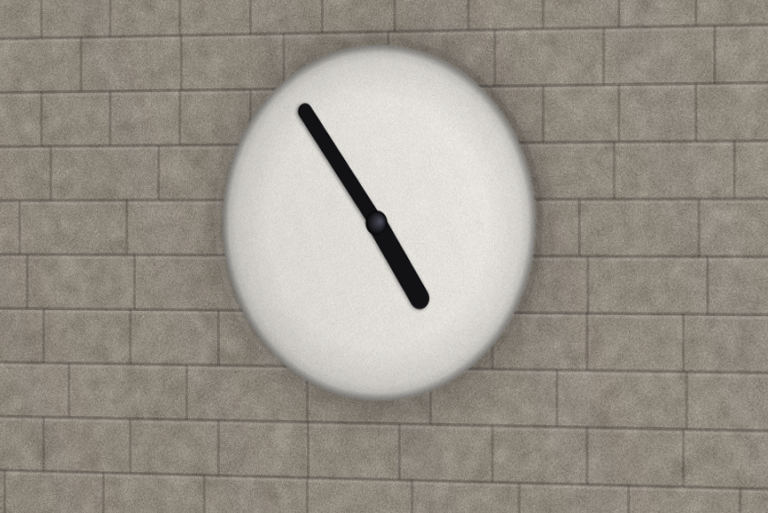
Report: 4.54
